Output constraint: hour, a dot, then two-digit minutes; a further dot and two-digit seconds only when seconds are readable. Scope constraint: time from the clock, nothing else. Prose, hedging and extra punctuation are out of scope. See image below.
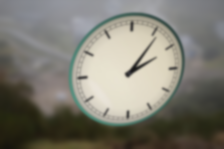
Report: 2.06
